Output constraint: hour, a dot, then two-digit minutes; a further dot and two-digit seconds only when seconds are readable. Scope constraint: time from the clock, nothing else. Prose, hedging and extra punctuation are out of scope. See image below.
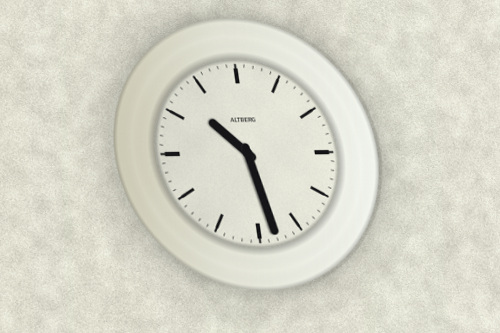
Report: 10.28
